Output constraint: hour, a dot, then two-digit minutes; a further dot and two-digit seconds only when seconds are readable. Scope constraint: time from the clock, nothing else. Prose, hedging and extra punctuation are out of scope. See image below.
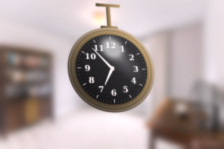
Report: 6.53
